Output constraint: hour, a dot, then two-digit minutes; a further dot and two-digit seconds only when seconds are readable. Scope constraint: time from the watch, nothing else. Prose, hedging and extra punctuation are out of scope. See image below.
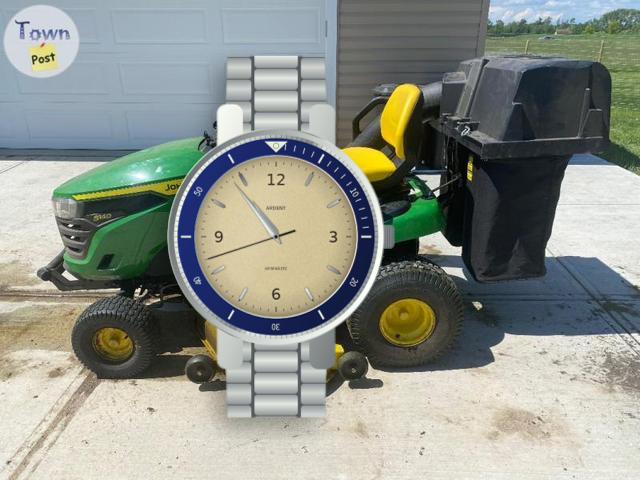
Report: 10.53.42
